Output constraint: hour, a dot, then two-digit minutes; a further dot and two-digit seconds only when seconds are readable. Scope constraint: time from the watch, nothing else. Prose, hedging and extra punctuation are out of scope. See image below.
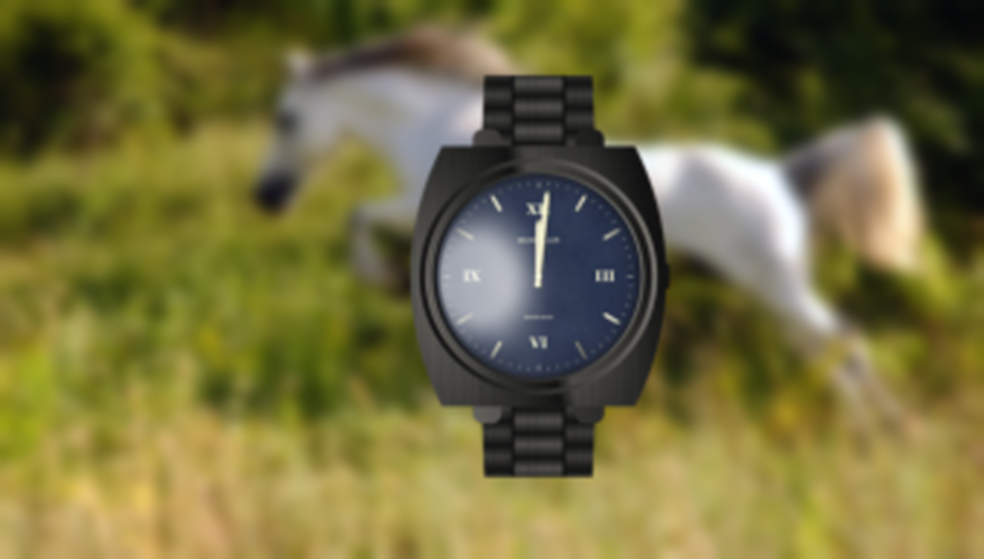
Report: 12.01
